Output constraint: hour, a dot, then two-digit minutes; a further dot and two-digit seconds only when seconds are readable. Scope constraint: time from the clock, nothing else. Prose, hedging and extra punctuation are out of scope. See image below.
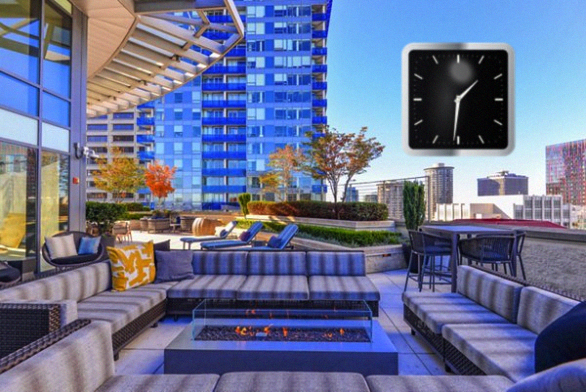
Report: 1.31
